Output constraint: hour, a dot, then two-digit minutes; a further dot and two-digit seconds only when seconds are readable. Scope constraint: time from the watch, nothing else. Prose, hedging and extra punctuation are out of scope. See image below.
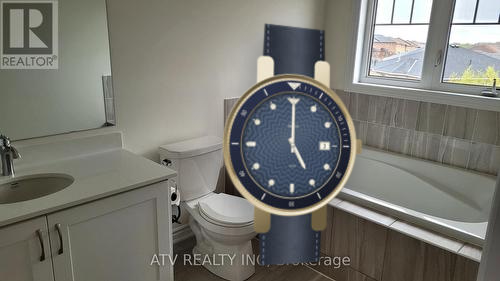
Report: 5.00
